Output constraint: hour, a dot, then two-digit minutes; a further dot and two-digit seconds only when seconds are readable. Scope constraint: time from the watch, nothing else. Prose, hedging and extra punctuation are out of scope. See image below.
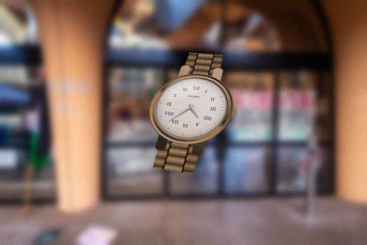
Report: 4.37
